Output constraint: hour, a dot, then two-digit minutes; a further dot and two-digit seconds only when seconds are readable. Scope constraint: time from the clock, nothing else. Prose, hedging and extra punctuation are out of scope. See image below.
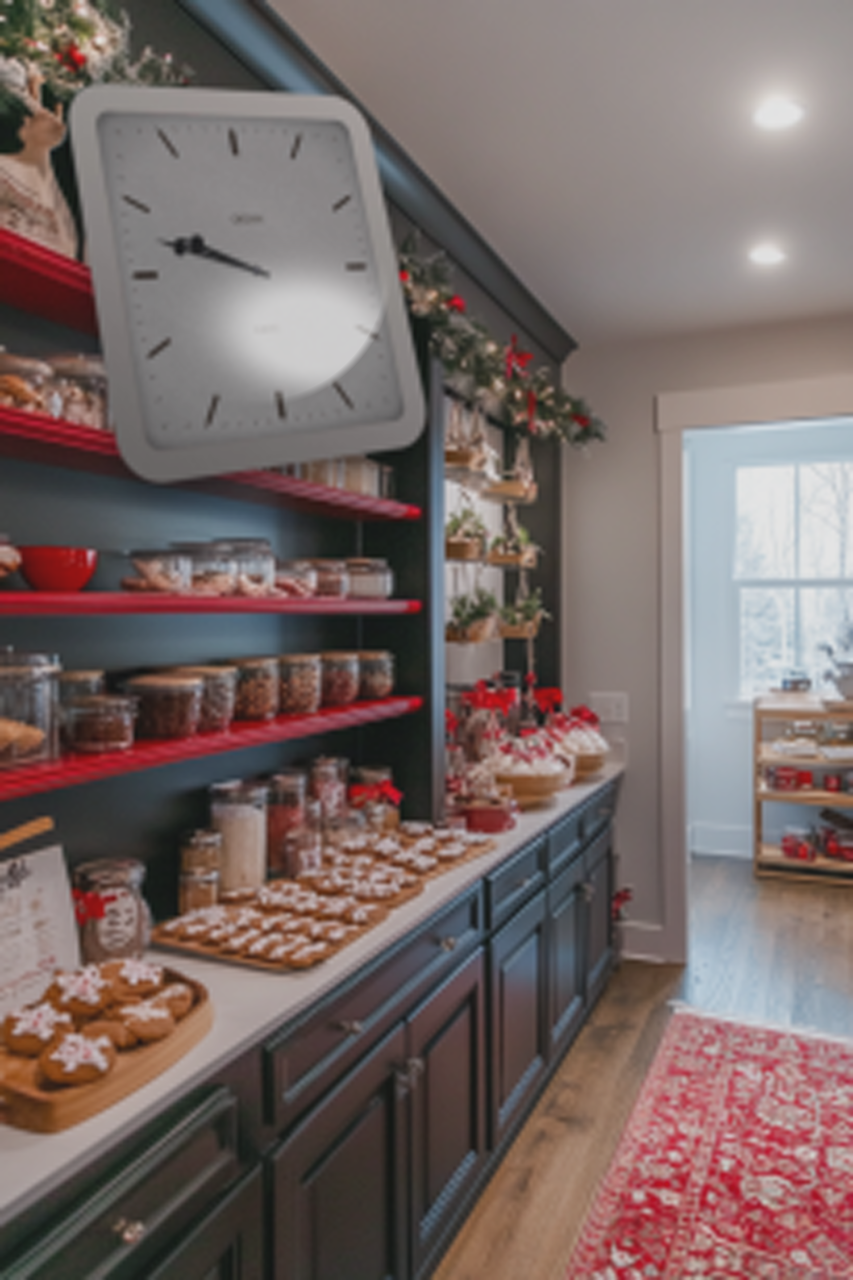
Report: 9.48
